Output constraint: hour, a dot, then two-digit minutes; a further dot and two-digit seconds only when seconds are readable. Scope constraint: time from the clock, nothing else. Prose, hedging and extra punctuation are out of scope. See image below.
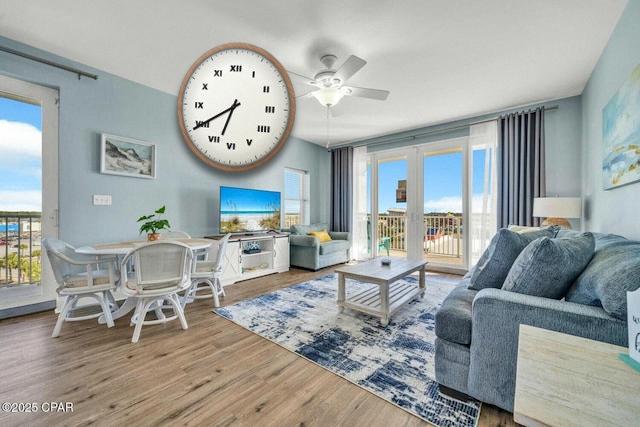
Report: 6.40
